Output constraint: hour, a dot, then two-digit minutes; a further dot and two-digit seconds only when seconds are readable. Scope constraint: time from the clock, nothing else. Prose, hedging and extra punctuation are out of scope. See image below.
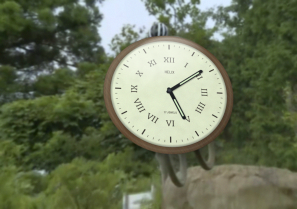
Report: 5.09
